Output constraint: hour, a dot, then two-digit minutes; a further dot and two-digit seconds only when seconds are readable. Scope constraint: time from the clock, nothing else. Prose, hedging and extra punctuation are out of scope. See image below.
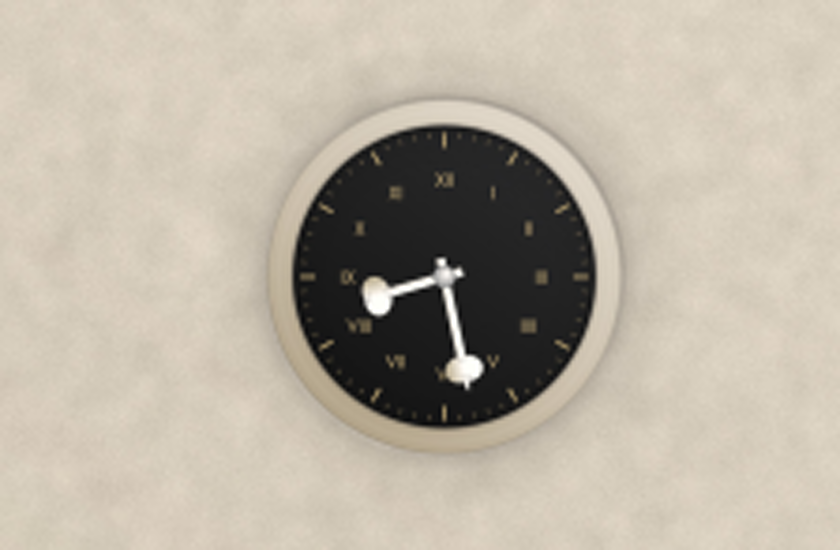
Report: 8.28
